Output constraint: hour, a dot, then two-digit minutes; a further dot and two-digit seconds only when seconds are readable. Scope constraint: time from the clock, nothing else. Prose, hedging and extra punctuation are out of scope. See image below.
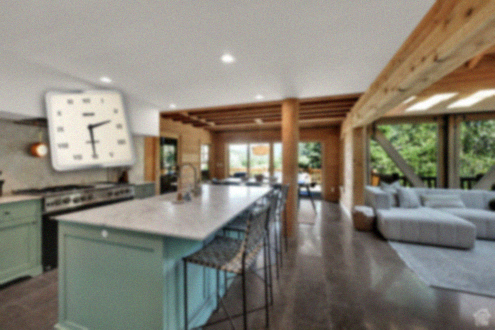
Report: 2.30
